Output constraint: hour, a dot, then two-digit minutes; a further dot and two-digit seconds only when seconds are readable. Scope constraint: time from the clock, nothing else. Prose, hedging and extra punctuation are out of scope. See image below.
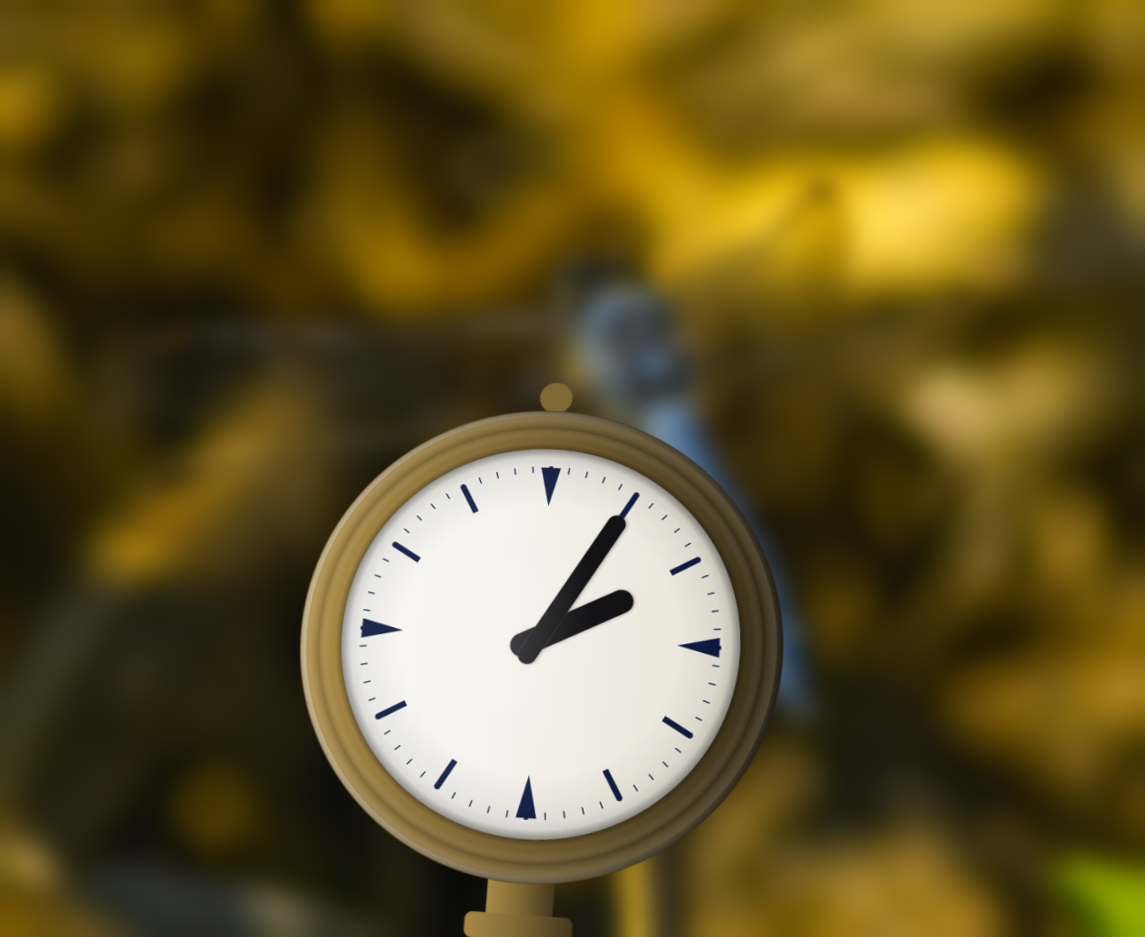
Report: 2.05
